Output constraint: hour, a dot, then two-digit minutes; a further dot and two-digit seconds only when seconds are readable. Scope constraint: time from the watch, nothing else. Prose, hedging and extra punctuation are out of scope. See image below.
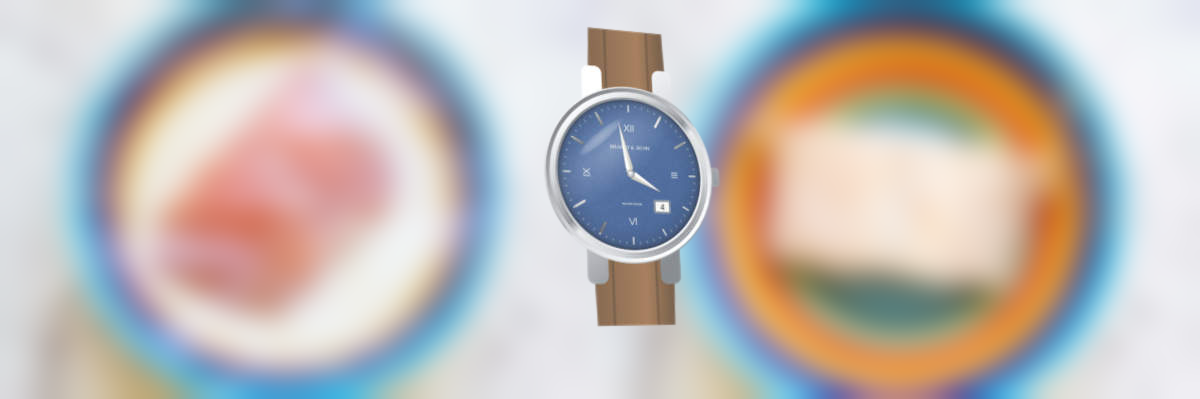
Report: 3.58
